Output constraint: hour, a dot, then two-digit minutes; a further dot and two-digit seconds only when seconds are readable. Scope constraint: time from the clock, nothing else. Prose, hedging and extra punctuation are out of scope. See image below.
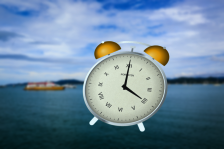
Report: 4.00
